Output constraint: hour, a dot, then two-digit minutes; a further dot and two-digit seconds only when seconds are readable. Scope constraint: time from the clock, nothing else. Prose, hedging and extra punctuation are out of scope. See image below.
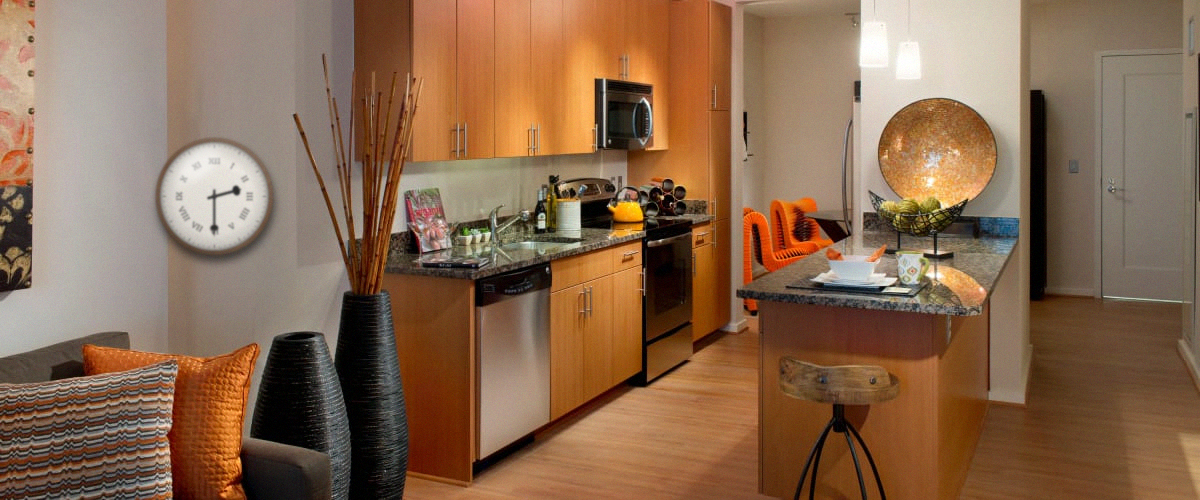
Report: 2.30
